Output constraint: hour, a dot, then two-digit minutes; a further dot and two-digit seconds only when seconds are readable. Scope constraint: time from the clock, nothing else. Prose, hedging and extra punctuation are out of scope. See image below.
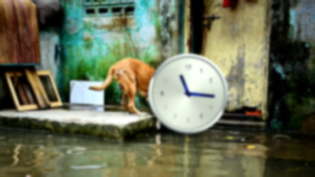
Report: 11.16
